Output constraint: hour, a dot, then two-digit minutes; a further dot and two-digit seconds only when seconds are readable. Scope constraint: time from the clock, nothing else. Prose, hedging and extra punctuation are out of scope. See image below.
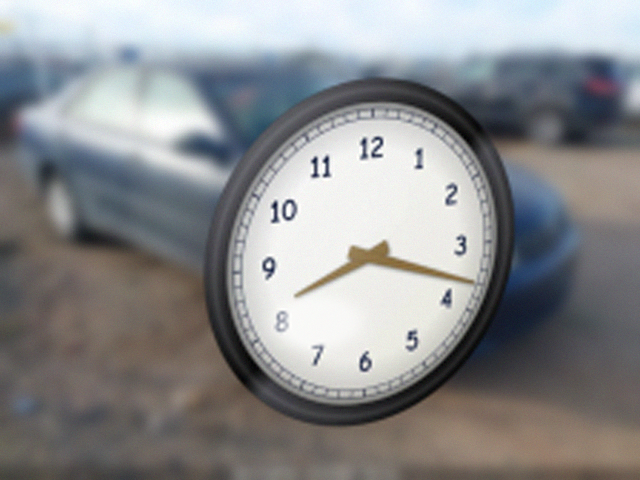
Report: 8.18
